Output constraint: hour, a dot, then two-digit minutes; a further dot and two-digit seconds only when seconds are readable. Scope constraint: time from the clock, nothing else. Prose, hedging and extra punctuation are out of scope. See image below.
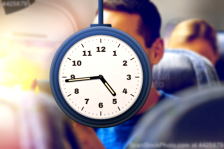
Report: 4.44
